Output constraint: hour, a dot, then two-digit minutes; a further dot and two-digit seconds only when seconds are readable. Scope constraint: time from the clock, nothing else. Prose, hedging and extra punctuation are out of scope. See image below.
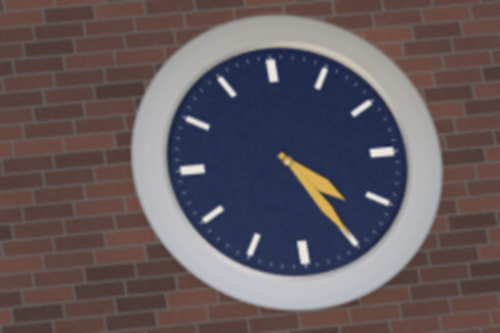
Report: 4.25
